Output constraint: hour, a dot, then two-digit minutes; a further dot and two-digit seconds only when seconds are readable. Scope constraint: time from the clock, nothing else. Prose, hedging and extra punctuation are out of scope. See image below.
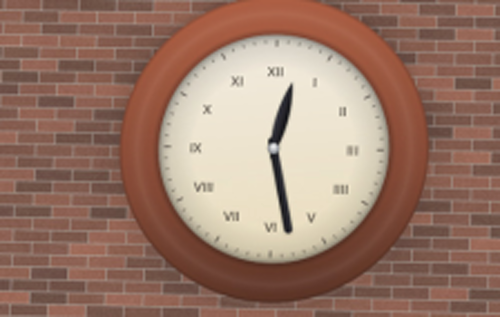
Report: 12.28
